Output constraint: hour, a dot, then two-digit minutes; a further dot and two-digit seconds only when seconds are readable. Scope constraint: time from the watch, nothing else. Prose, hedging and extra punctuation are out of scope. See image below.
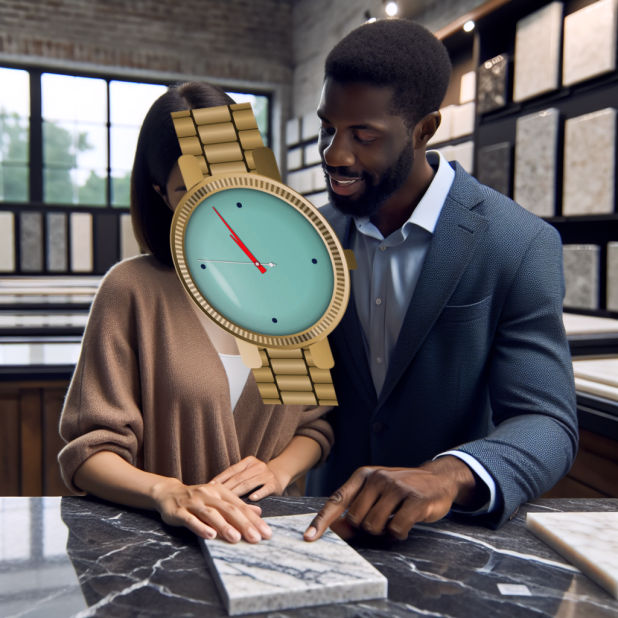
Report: 10.55.46
